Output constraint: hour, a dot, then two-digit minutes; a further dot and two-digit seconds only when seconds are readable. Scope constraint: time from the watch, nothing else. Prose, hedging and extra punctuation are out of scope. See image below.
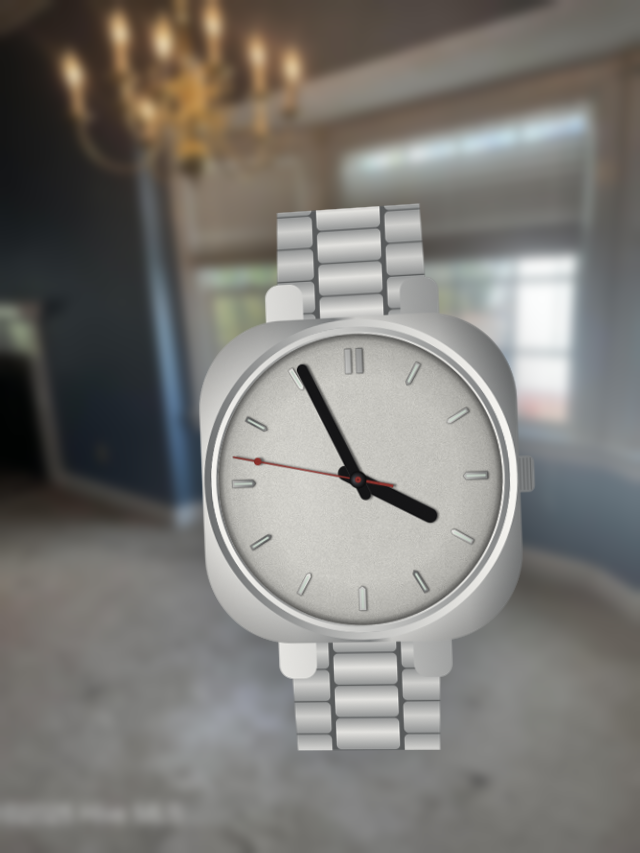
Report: 3.55.47
